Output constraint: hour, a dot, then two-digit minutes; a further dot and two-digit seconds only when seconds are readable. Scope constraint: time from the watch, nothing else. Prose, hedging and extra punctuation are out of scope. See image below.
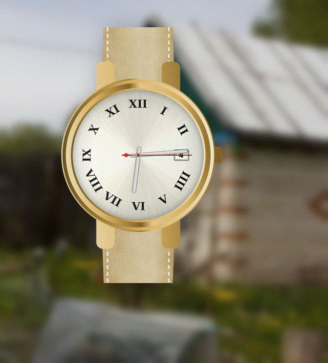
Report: 6.14.15
